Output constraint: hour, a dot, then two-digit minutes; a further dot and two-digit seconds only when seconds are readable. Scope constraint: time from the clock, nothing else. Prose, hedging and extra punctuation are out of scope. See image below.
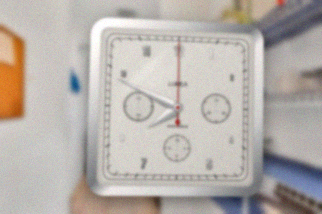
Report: 7.49
